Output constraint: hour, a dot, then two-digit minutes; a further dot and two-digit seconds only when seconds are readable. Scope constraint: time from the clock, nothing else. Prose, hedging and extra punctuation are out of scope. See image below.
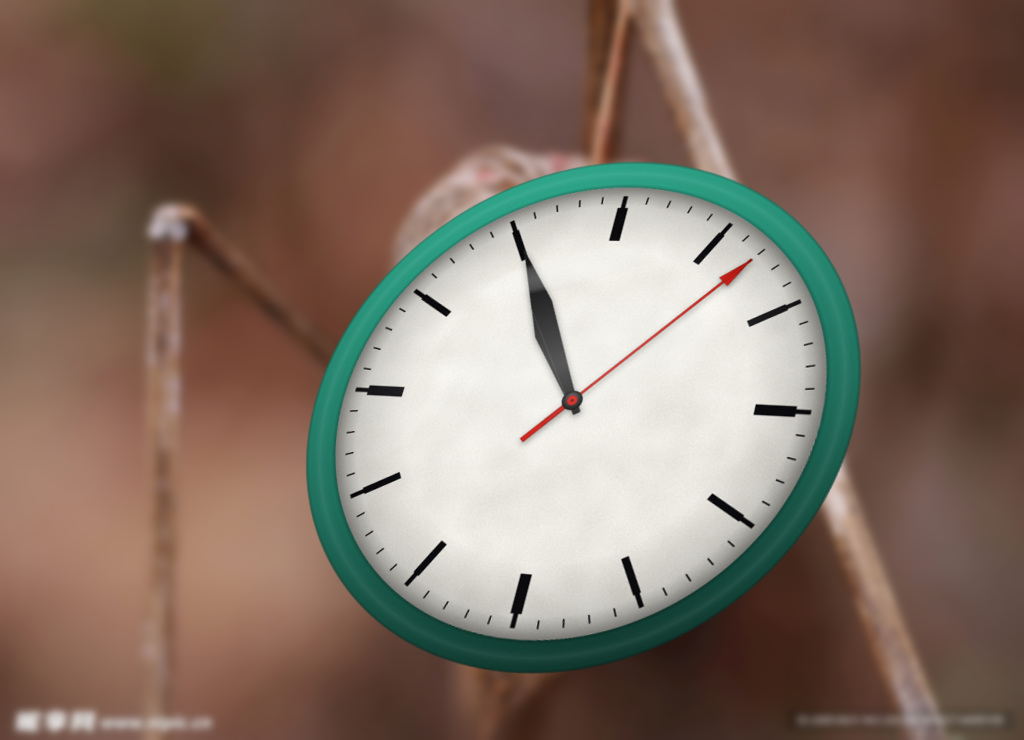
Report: 10.55.07
